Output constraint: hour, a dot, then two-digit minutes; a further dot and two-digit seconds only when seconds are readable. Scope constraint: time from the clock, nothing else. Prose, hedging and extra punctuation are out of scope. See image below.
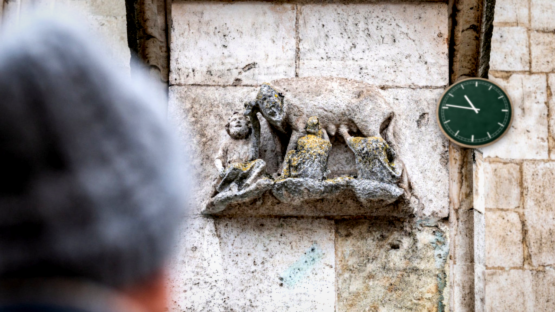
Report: 10.46
